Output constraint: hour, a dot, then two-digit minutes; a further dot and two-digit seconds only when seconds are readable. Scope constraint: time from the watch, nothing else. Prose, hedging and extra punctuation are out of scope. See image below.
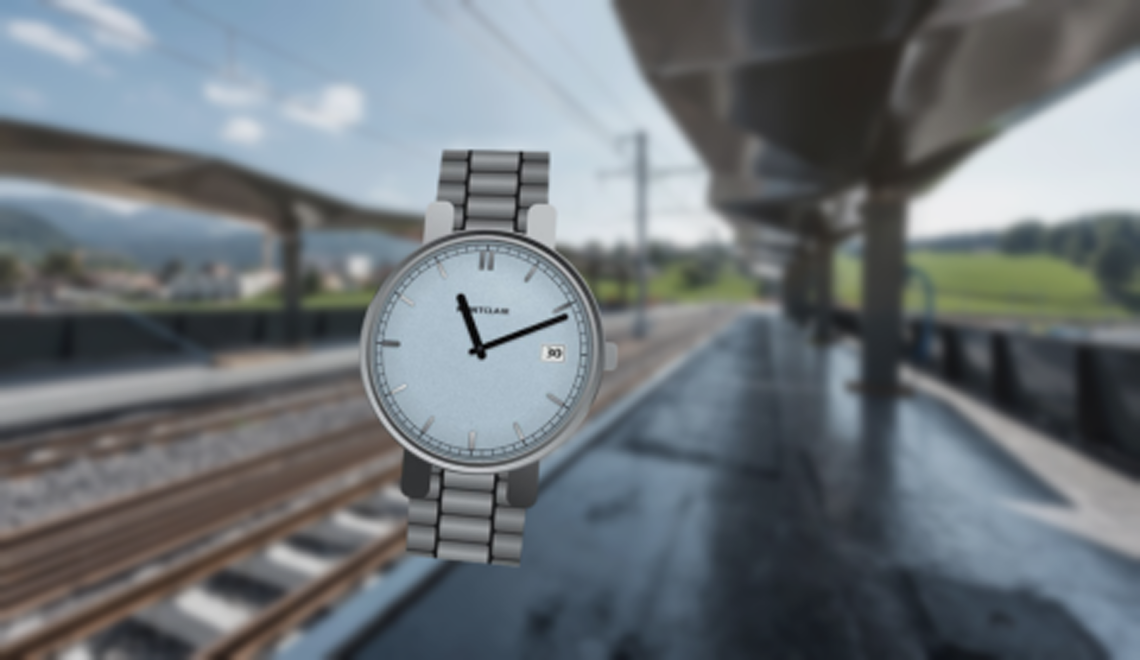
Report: 11.11
